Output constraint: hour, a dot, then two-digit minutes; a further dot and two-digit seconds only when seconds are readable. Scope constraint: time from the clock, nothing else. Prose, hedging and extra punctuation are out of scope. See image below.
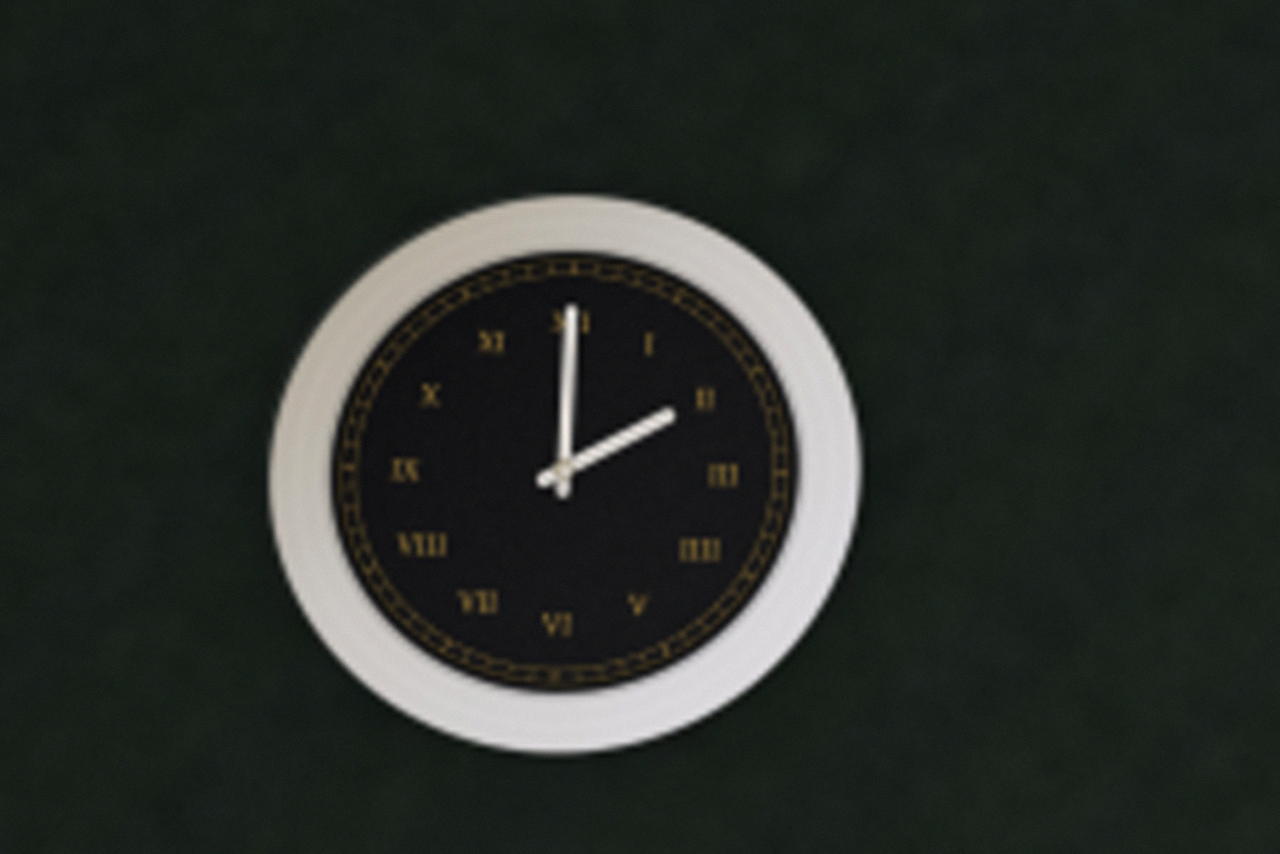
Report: 2.00
